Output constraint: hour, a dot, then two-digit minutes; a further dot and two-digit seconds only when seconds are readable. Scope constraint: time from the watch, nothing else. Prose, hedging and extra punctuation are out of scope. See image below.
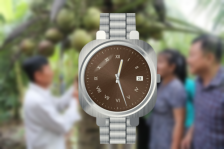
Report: 12.27
